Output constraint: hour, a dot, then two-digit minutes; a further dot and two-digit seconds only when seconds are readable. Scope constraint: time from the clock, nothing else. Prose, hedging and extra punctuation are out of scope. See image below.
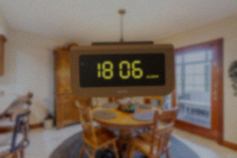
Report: 18.06
